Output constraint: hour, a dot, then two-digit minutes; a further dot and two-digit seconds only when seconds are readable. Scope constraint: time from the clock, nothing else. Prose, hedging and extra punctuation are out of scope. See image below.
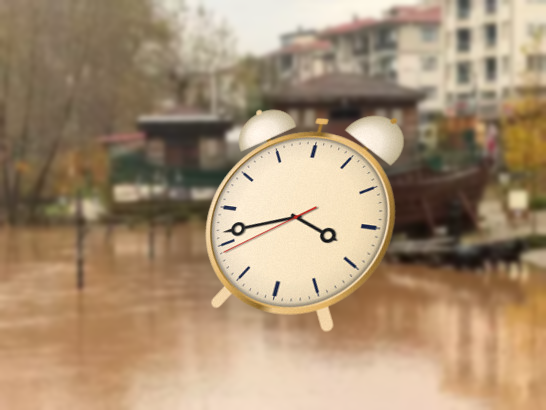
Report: 3.41.39
